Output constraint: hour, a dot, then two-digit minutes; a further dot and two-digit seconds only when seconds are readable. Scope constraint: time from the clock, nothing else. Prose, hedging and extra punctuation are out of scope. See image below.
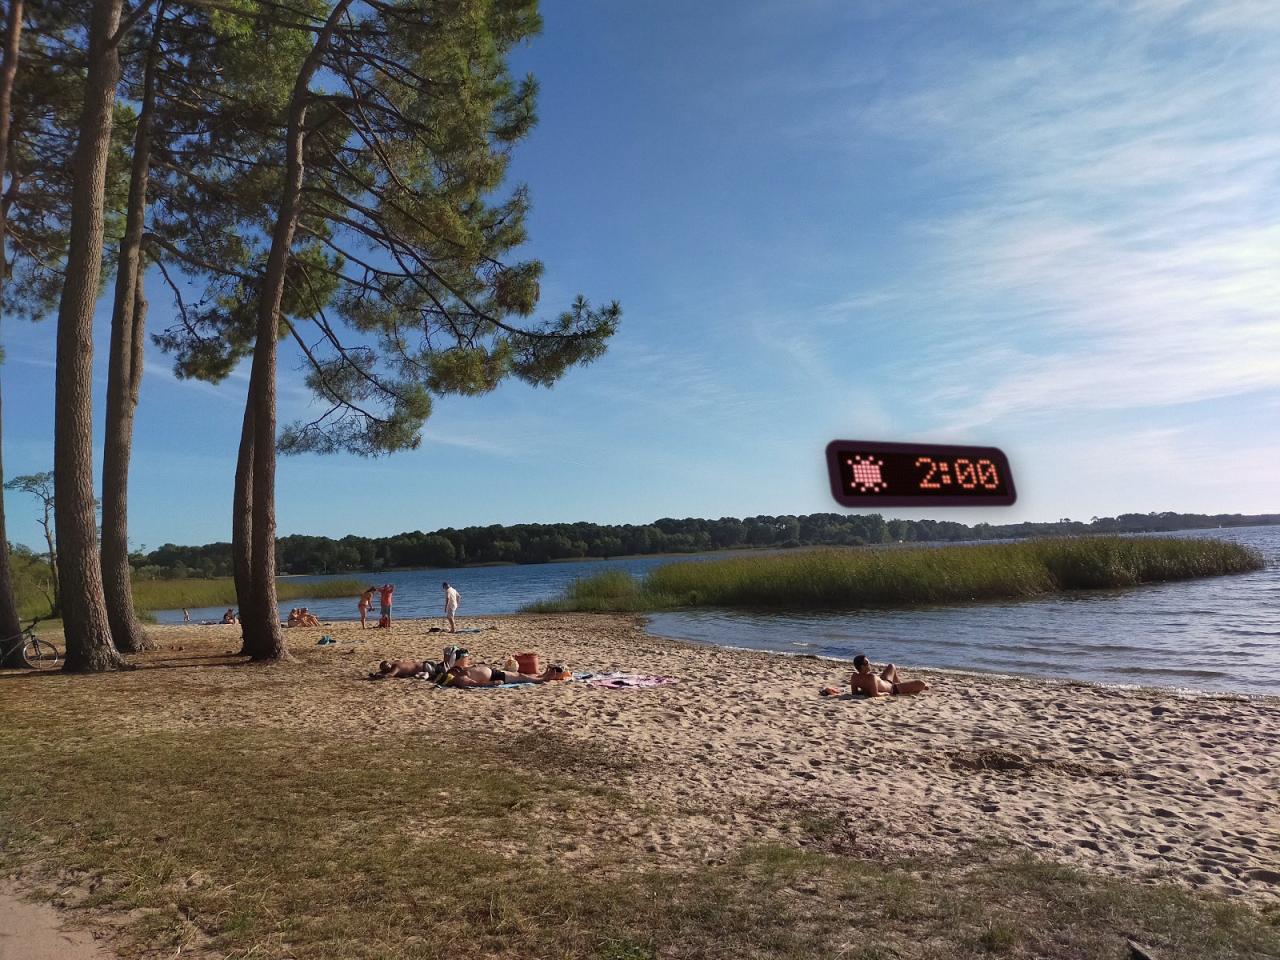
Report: 2.00
